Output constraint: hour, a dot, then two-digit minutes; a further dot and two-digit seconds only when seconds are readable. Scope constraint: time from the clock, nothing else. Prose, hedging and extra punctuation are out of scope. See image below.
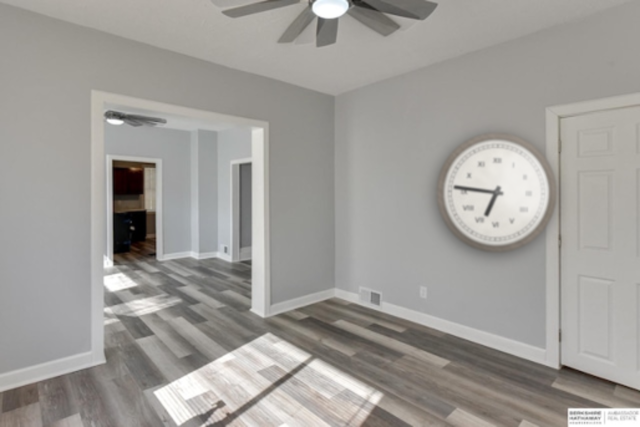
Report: 6.46
